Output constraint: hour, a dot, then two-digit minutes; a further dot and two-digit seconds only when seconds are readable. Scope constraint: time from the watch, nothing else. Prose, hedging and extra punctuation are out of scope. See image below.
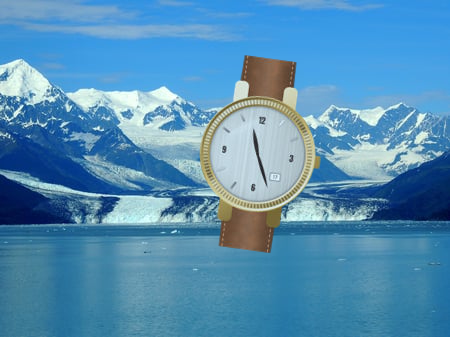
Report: 11.26
